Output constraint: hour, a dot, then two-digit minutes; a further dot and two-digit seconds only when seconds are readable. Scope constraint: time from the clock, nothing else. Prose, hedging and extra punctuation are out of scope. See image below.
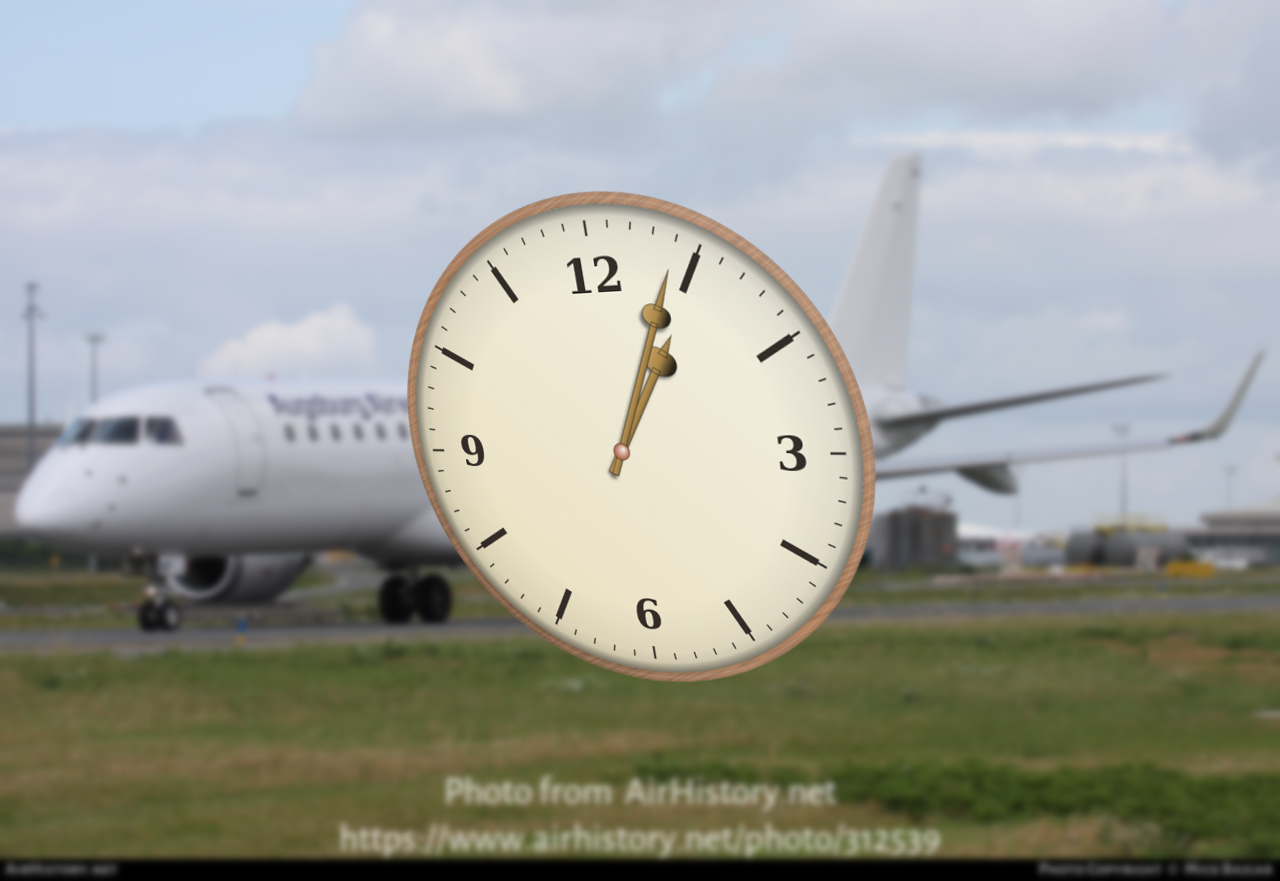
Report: 1.04
